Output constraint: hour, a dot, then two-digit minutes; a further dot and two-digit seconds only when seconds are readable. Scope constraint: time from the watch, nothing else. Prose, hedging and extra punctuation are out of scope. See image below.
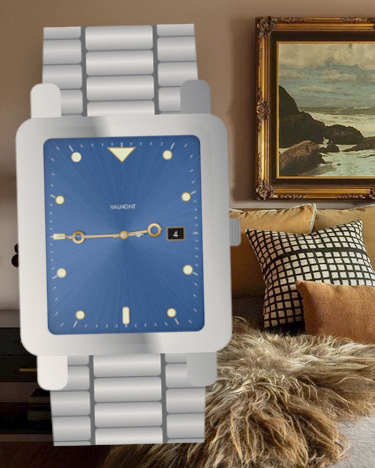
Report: 2.44.45
